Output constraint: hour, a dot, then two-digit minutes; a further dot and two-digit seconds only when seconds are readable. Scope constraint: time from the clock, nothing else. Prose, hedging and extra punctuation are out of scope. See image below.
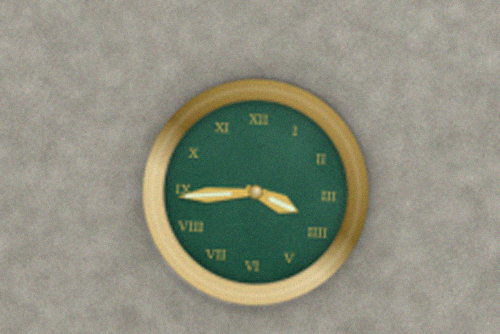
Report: 3.44
